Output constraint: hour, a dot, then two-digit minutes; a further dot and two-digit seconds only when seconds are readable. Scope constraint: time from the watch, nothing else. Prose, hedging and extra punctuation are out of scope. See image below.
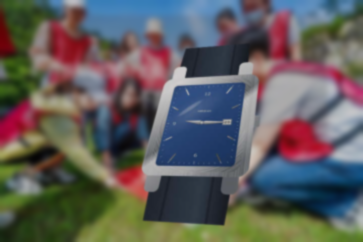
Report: 9.15
